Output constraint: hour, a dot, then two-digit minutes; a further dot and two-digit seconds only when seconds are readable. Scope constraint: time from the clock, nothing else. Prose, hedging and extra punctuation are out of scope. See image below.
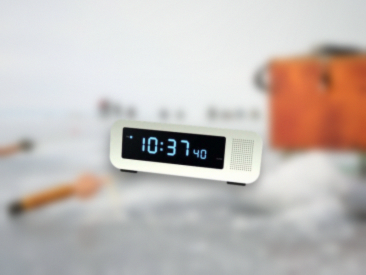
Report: 10.37.40
